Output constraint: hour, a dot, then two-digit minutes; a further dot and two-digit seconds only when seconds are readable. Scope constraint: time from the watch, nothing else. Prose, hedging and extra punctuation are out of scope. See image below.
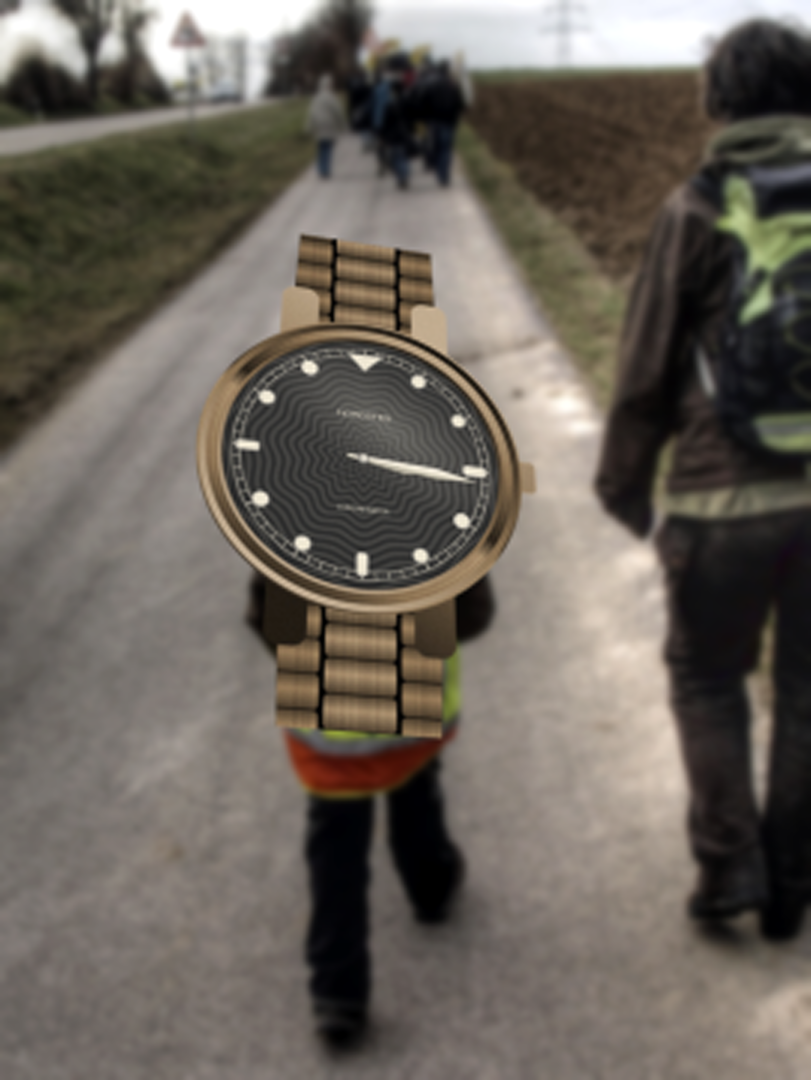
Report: 3.16
